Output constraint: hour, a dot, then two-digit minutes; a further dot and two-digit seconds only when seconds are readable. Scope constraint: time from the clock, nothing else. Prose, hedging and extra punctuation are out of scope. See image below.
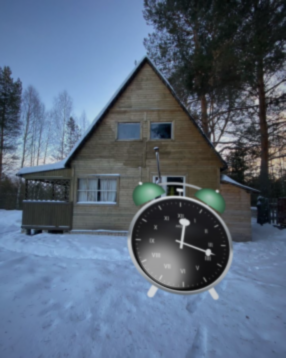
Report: 12.18
